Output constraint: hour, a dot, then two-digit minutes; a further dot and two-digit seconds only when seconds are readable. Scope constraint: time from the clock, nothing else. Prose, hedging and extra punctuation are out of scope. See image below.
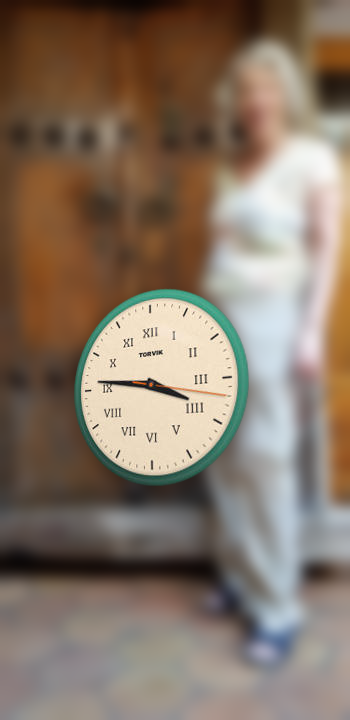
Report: 3.46.17
